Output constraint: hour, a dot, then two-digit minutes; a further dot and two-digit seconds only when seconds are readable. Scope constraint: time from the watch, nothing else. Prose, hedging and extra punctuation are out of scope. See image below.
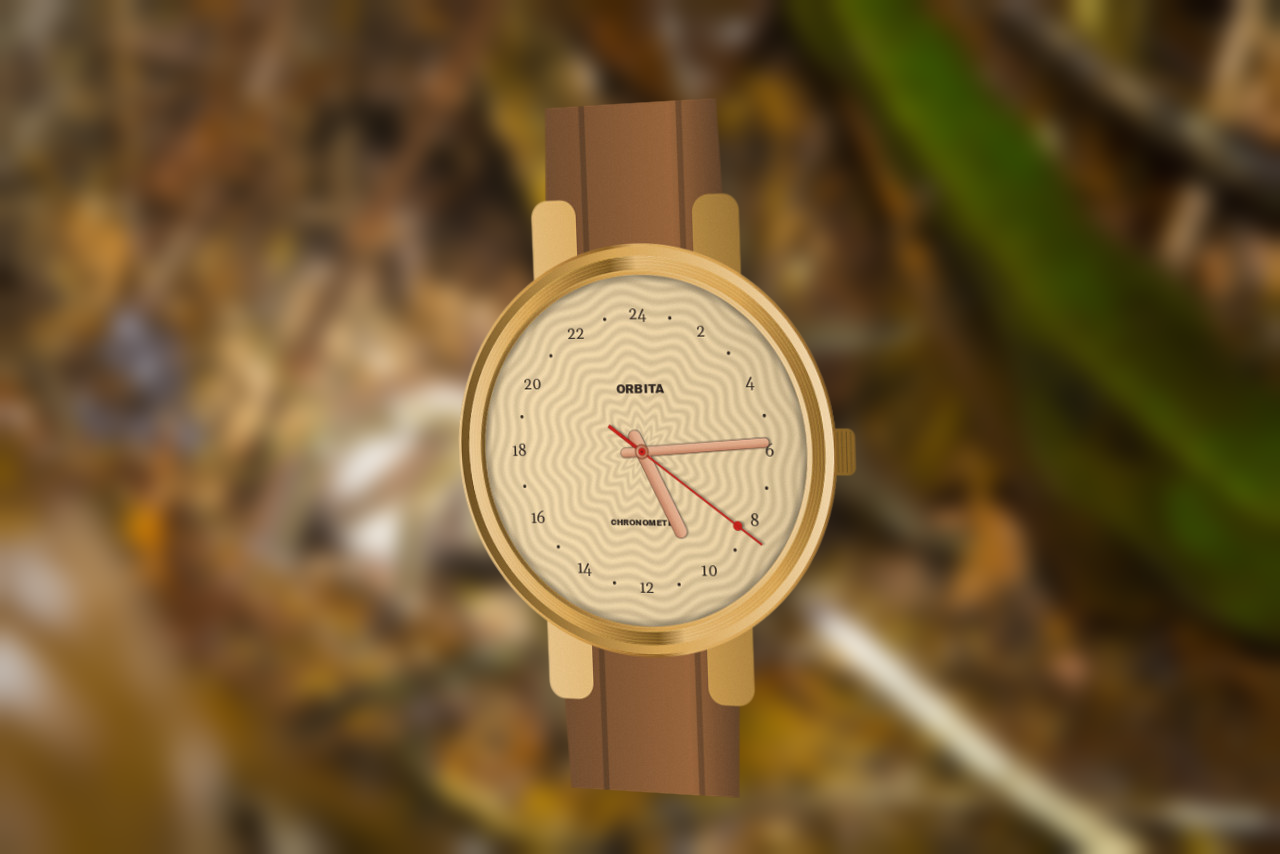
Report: 10.14.21
